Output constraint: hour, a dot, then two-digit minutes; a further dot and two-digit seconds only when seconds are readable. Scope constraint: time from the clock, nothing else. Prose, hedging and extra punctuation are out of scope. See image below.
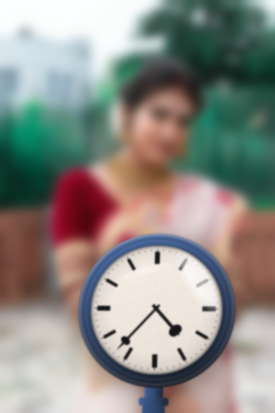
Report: 4.37
